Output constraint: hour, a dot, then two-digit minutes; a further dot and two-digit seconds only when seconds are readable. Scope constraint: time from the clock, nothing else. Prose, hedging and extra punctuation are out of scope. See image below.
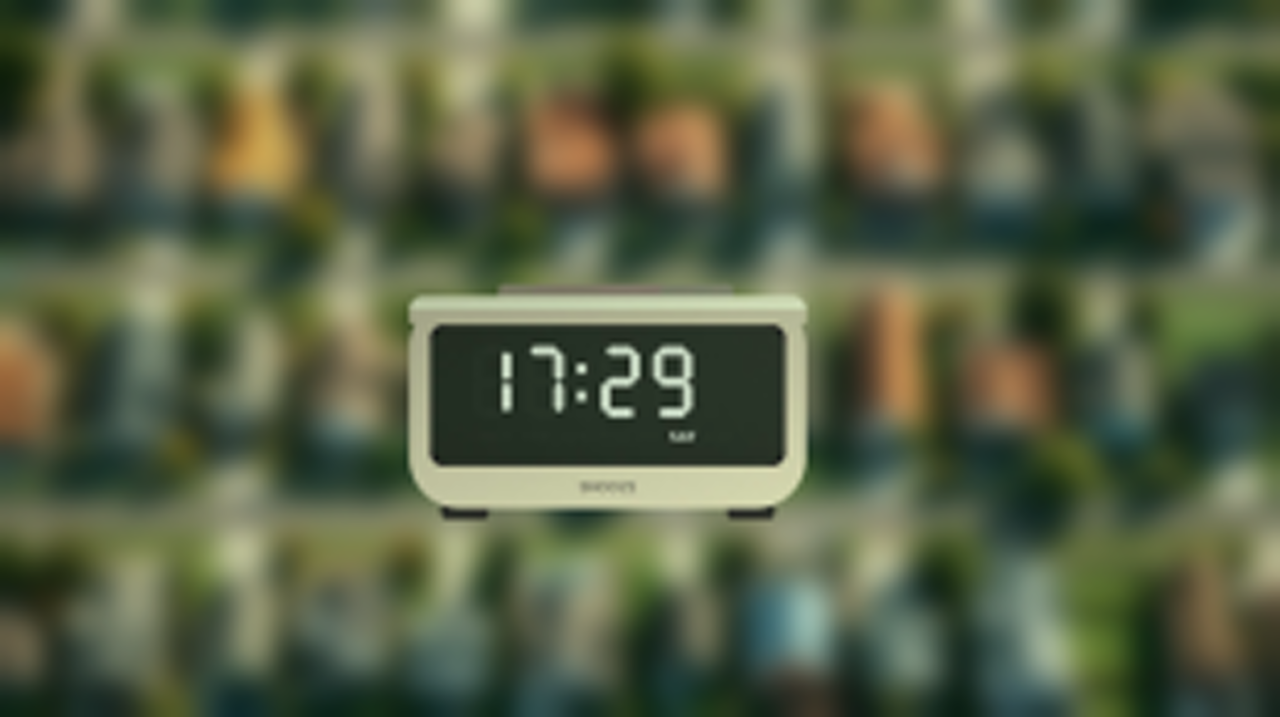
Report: 17.29
